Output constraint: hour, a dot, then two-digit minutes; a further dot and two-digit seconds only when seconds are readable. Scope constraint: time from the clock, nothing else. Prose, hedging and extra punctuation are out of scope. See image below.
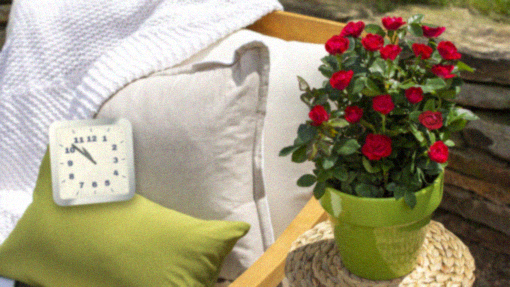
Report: 10.52
